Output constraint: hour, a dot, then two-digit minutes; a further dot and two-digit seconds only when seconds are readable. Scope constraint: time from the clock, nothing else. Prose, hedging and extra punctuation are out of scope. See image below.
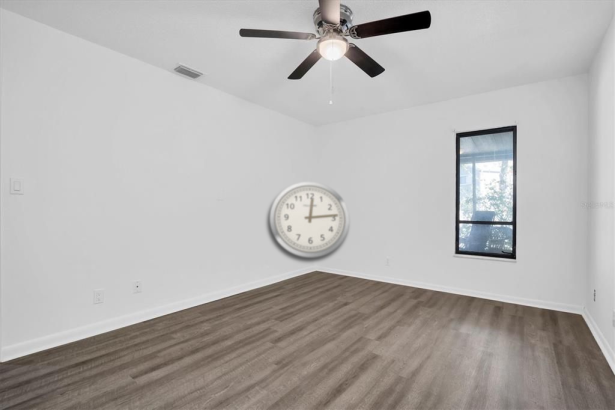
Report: 12.14
